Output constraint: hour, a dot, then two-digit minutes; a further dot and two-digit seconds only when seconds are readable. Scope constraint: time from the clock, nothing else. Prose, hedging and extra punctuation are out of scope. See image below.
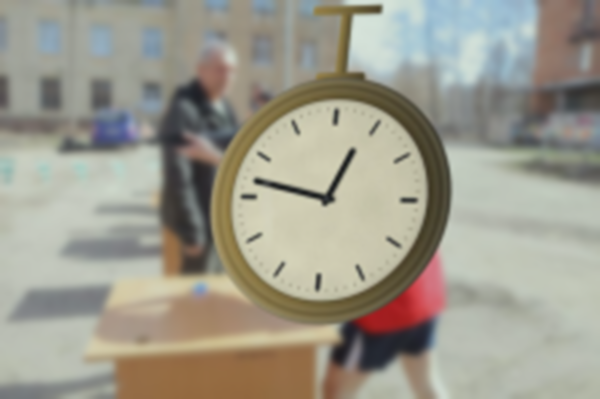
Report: 12.47
